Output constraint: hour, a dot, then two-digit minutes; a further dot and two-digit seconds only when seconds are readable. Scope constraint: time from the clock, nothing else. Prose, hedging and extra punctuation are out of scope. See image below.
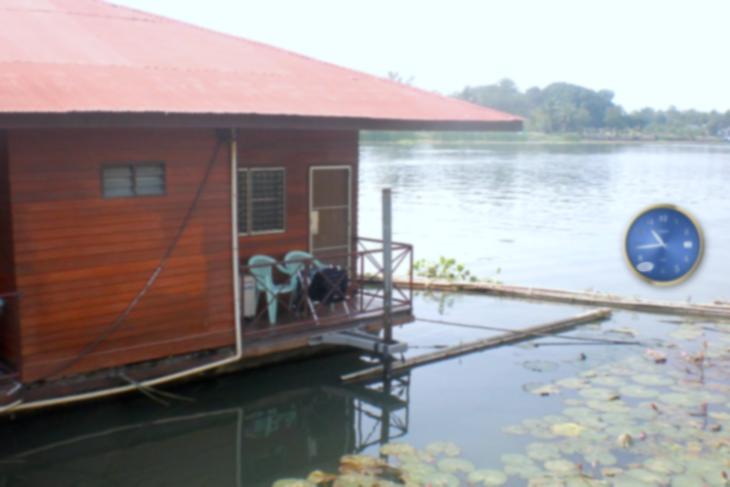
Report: 10.44
